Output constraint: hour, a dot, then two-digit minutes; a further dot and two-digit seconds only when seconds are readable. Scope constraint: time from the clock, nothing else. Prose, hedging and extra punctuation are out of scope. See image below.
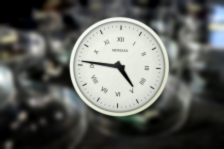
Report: 4.46
